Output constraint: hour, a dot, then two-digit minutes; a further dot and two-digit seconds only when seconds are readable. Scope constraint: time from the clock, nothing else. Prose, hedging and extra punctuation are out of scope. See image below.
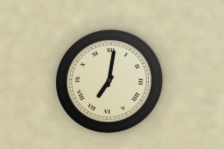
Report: 7.01
